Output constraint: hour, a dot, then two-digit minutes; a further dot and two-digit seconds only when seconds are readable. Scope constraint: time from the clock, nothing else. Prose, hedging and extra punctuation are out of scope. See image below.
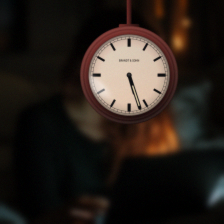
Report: 5.27
